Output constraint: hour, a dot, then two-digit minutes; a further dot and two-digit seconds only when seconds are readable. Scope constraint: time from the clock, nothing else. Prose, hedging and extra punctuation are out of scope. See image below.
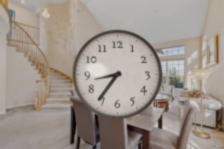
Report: 8.36
